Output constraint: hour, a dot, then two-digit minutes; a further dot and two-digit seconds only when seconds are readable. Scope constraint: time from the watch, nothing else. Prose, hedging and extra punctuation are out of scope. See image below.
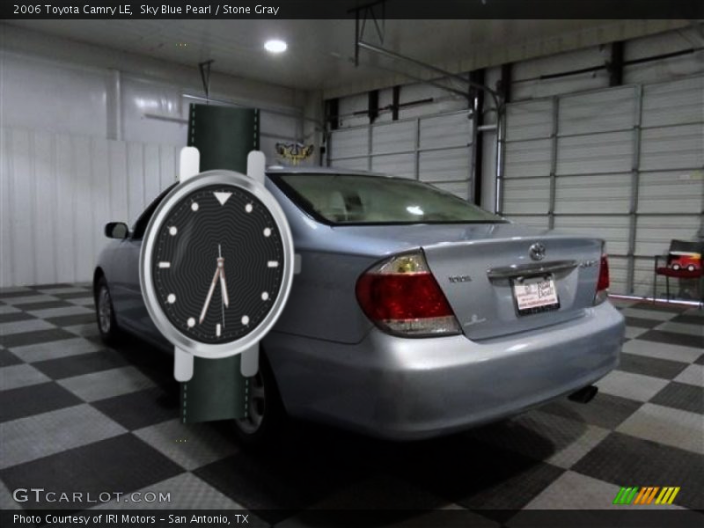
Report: 5.33.29
